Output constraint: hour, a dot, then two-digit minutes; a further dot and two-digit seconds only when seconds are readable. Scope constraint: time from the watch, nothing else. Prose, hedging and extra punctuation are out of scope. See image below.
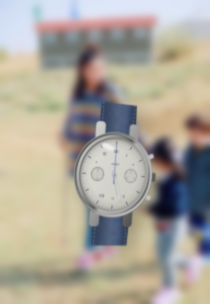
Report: 5.27
